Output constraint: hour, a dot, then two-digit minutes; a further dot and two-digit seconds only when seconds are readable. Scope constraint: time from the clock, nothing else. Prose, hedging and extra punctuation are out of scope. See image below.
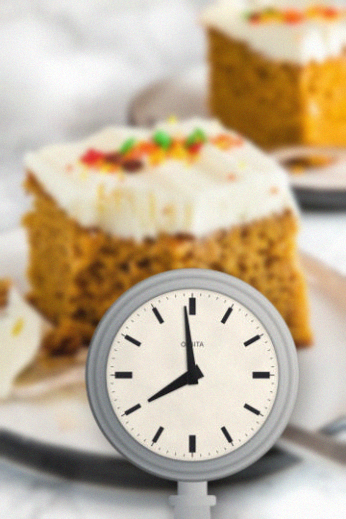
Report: 7.59
